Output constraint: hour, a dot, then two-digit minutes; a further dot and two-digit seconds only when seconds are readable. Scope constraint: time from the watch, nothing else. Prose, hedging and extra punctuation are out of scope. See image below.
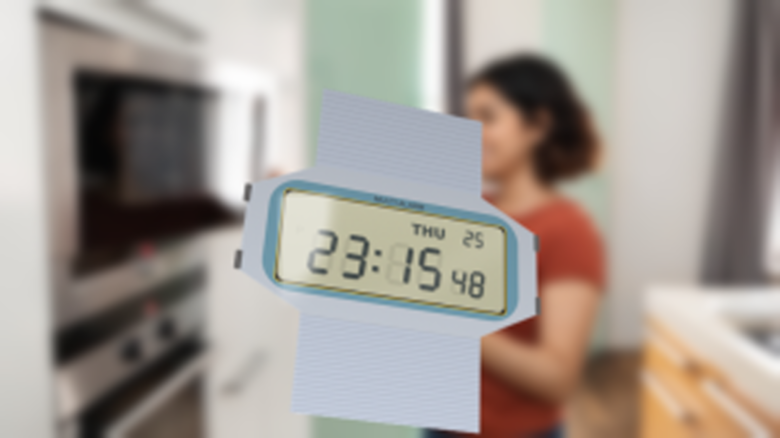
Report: 23.15.48
